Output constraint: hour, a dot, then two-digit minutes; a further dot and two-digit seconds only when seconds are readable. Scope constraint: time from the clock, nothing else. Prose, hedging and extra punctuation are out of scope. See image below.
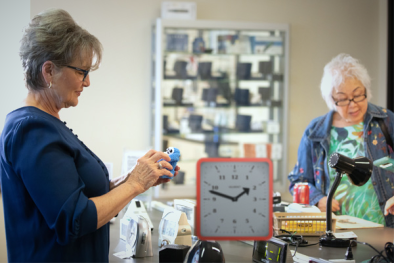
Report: 1.48
